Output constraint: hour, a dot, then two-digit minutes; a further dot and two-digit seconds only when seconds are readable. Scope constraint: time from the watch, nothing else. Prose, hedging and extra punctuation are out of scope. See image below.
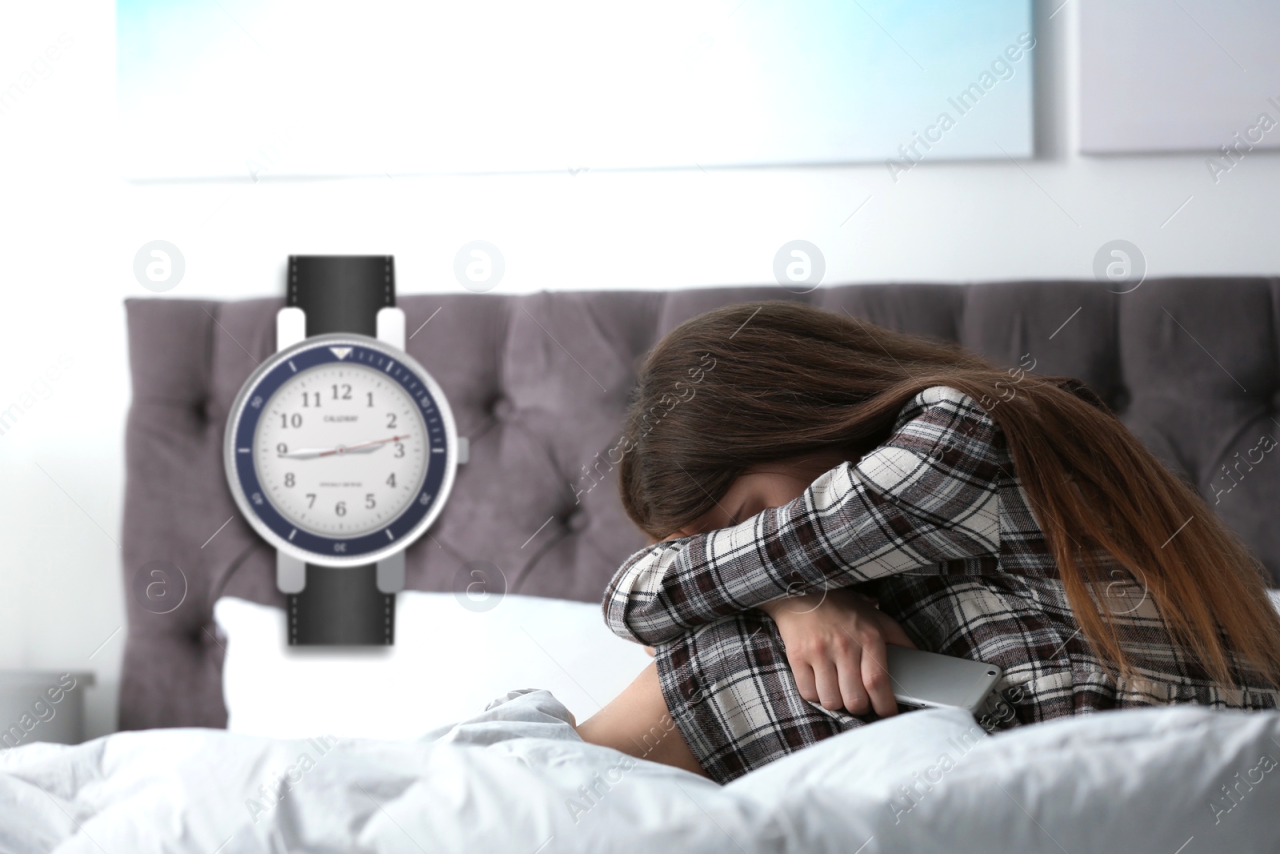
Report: 2.44.13
